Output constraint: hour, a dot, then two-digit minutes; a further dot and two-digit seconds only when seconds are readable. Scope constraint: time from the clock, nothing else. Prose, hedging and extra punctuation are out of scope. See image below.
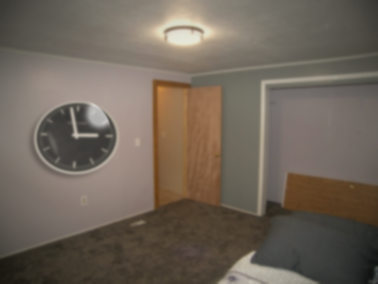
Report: 2.58
